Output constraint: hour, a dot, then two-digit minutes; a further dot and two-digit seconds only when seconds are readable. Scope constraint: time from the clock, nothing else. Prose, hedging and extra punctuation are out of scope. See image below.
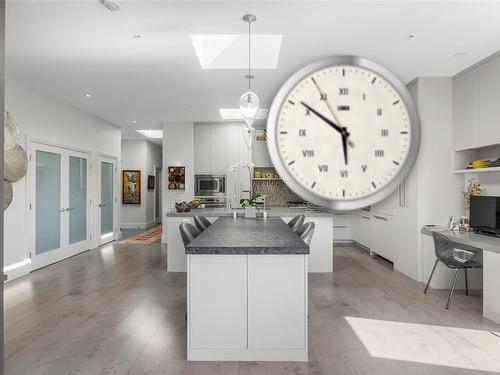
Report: 5.50.55
